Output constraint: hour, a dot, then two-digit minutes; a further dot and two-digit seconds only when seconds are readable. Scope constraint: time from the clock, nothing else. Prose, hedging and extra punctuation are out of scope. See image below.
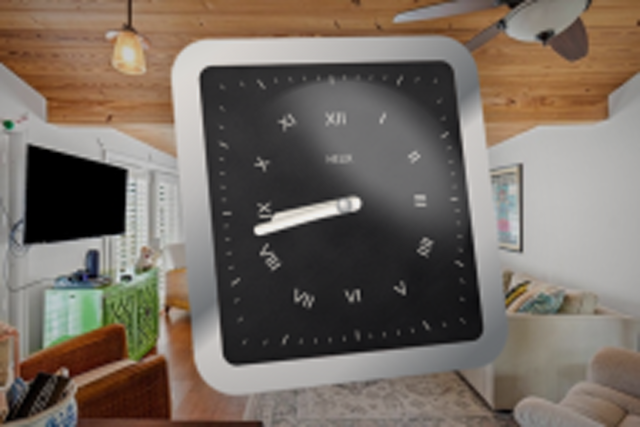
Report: 8.43
